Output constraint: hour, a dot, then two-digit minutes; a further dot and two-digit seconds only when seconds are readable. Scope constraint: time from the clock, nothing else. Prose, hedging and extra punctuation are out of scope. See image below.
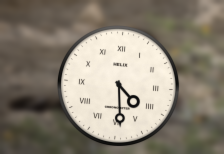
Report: 4.29
